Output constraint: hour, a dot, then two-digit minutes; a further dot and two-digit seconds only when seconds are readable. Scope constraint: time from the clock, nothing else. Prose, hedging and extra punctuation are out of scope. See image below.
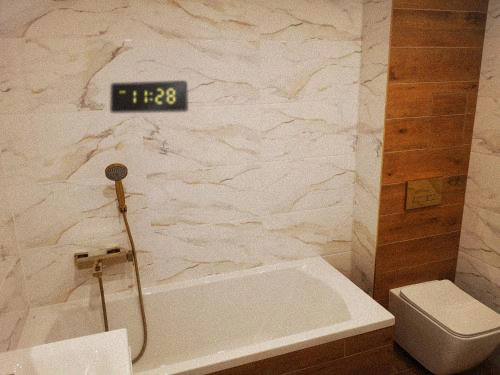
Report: 11.28
